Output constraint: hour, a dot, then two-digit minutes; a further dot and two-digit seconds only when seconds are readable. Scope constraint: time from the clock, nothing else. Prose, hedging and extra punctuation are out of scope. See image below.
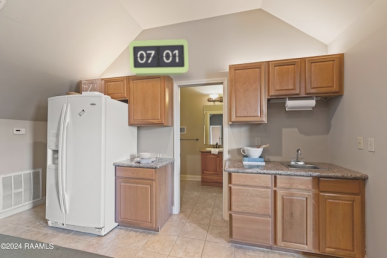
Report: 7.01
